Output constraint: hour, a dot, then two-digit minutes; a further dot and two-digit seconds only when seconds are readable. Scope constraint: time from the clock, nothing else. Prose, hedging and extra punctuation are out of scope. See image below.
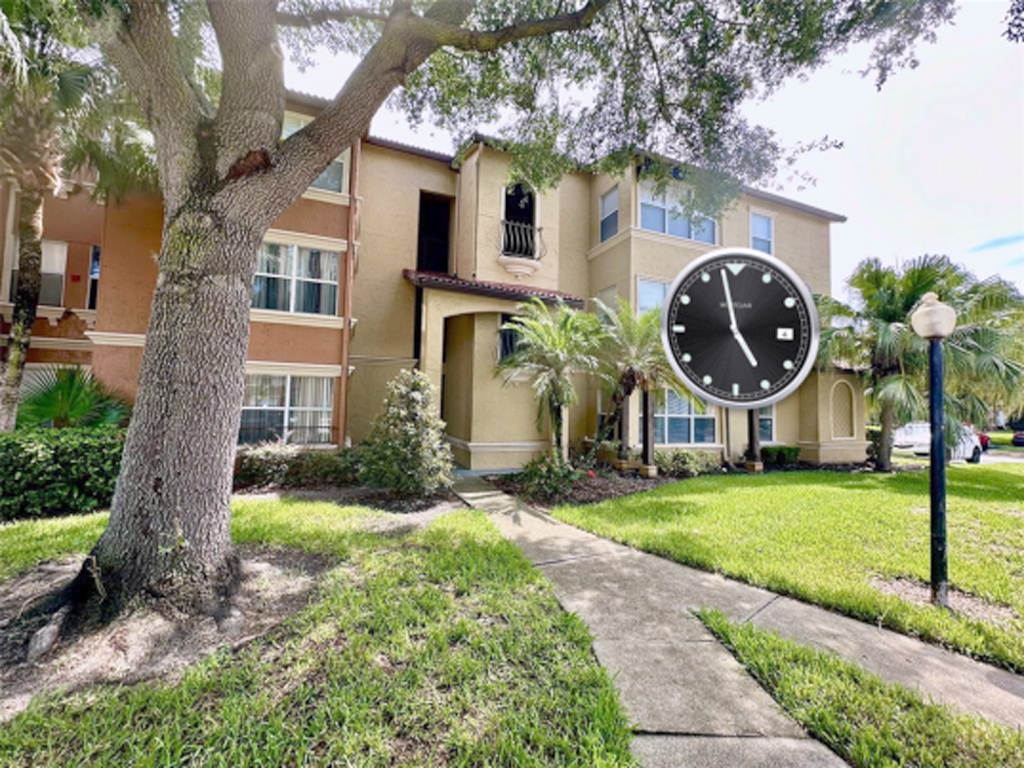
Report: 4.58
